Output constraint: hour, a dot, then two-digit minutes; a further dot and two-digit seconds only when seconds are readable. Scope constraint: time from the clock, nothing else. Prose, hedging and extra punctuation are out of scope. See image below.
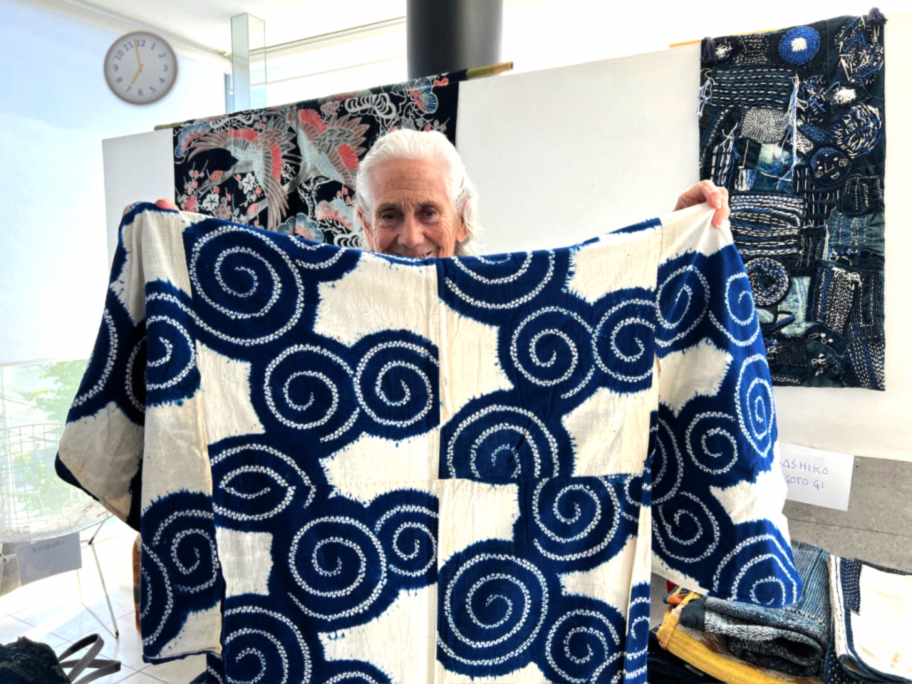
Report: 6.58
